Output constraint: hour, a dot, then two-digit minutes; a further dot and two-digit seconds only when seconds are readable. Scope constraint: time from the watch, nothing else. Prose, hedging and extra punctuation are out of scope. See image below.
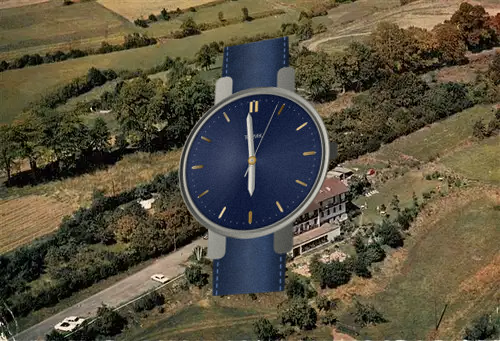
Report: 5.59.04
